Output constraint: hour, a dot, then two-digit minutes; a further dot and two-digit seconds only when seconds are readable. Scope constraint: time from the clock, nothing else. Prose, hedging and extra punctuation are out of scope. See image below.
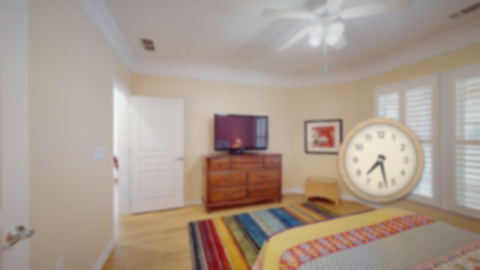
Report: 7.28
